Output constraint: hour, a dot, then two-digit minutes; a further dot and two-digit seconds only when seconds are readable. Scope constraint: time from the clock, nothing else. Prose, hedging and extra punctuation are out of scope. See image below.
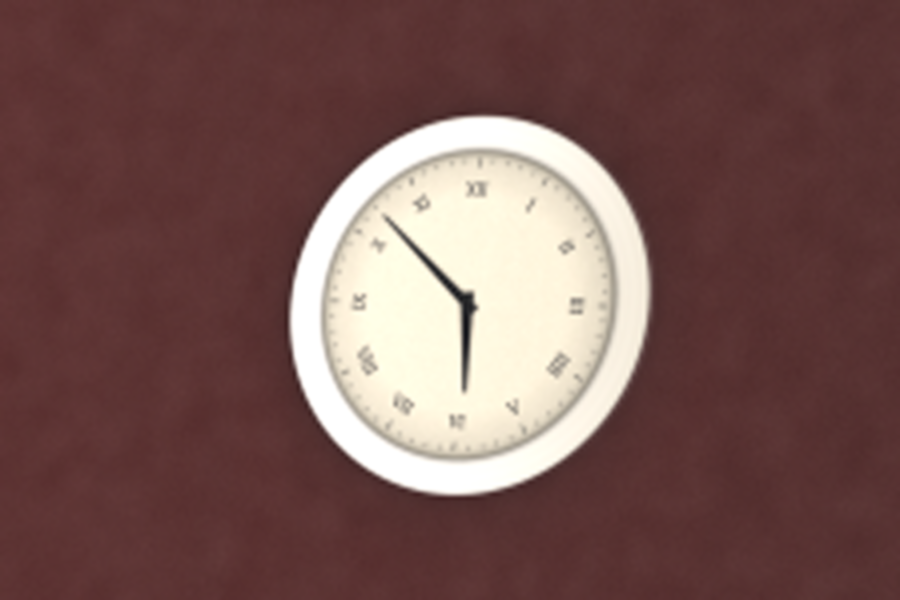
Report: 5.52
